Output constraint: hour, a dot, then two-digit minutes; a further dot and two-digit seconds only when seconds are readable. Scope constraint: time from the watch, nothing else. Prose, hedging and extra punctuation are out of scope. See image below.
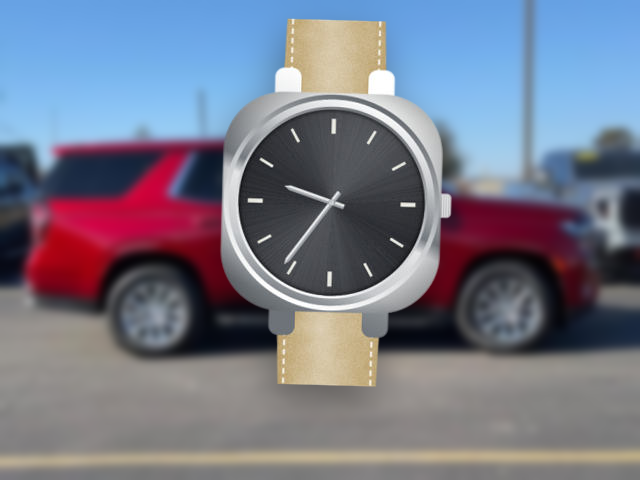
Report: 9.36
